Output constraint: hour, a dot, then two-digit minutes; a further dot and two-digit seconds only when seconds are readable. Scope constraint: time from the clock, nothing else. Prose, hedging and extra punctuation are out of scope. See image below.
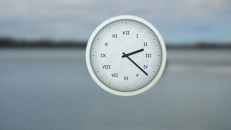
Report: 2.22
